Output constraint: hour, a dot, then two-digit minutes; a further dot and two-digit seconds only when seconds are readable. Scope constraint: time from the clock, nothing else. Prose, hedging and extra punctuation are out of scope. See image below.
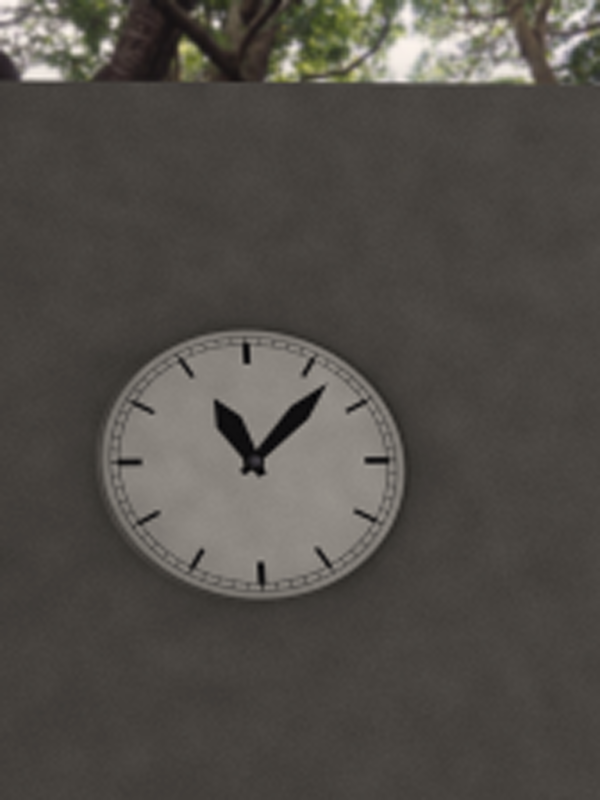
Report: 11.07
